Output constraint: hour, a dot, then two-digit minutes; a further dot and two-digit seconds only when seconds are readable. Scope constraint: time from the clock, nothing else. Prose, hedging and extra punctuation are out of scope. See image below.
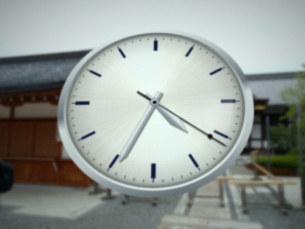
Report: 4.34.21
